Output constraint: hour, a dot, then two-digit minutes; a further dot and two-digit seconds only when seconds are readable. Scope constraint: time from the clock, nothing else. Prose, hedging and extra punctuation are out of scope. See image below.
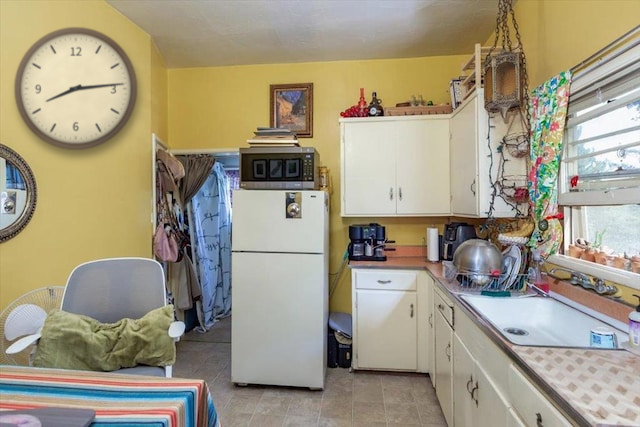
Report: 8.14
